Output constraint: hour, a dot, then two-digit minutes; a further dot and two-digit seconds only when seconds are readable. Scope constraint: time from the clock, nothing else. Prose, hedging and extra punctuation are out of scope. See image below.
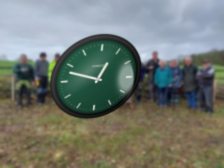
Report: 12.48
